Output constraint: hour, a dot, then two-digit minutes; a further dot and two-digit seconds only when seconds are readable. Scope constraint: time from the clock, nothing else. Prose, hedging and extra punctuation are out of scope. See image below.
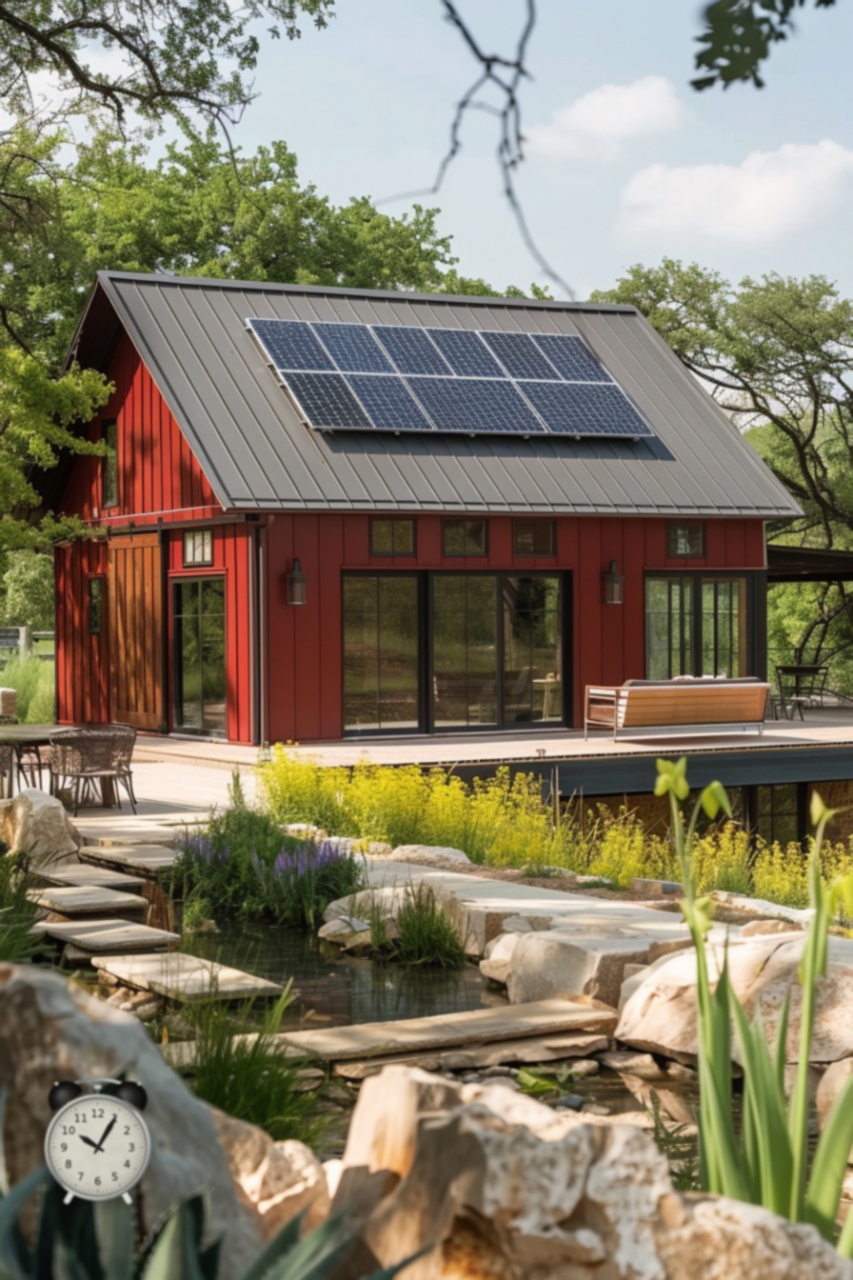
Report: 10.05
